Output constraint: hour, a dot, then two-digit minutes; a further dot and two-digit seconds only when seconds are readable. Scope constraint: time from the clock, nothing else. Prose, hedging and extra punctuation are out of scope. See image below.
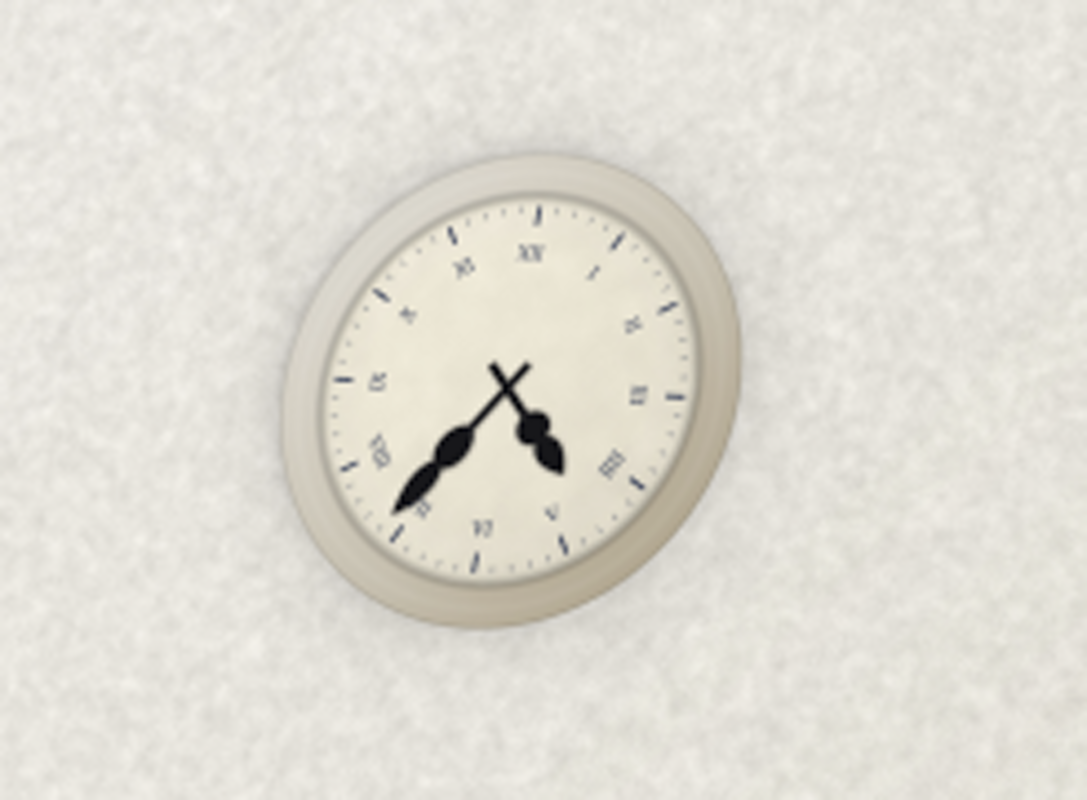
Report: 4.36
